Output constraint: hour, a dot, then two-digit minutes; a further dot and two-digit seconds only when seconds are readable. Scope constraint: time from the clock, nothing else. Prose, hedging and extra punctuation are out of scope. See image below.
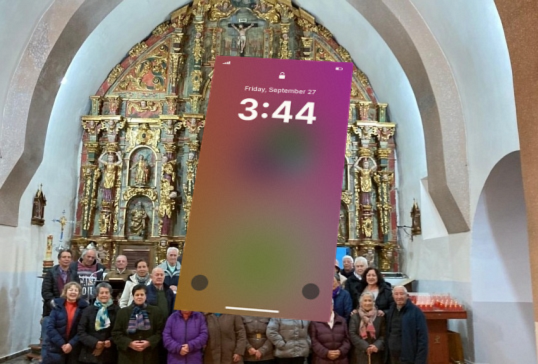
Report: 3.44
